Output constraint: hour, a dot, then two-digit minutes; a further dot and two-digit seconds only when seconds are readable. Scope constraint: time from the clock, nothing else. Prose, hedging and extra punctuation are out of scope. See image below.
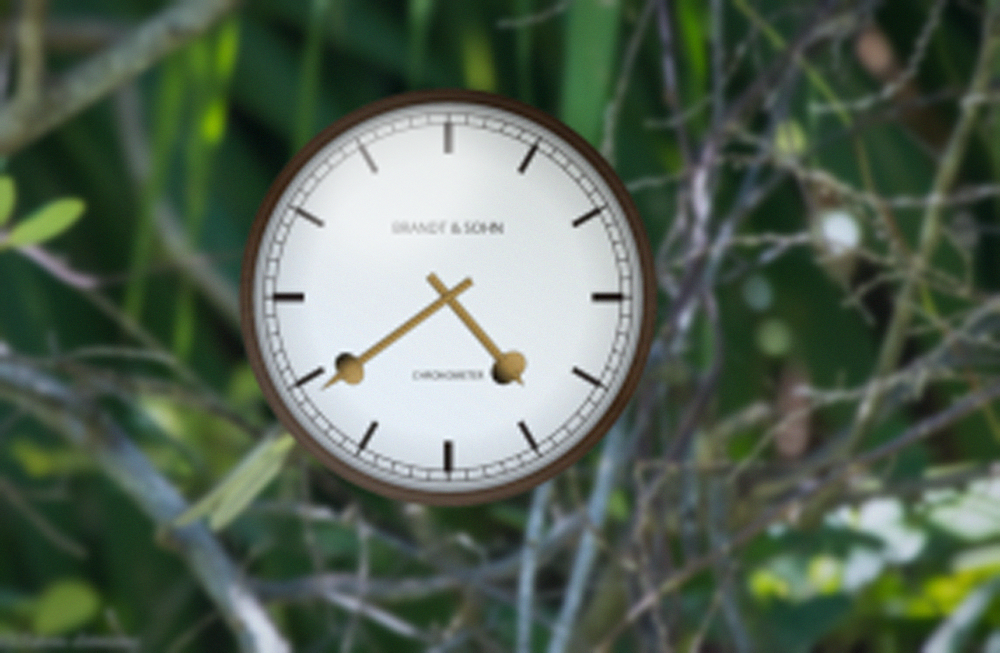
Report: 4.39
